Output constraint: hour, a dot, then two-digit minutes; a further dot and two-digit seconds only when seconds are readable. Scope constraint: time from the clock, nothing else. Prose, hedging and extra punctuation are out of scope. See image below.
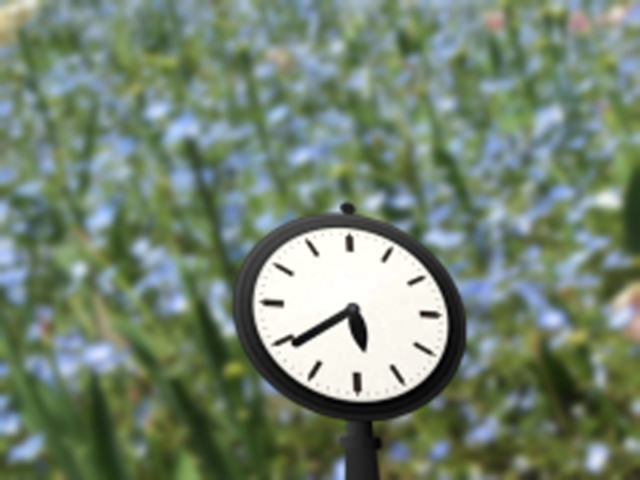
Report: 5.39
